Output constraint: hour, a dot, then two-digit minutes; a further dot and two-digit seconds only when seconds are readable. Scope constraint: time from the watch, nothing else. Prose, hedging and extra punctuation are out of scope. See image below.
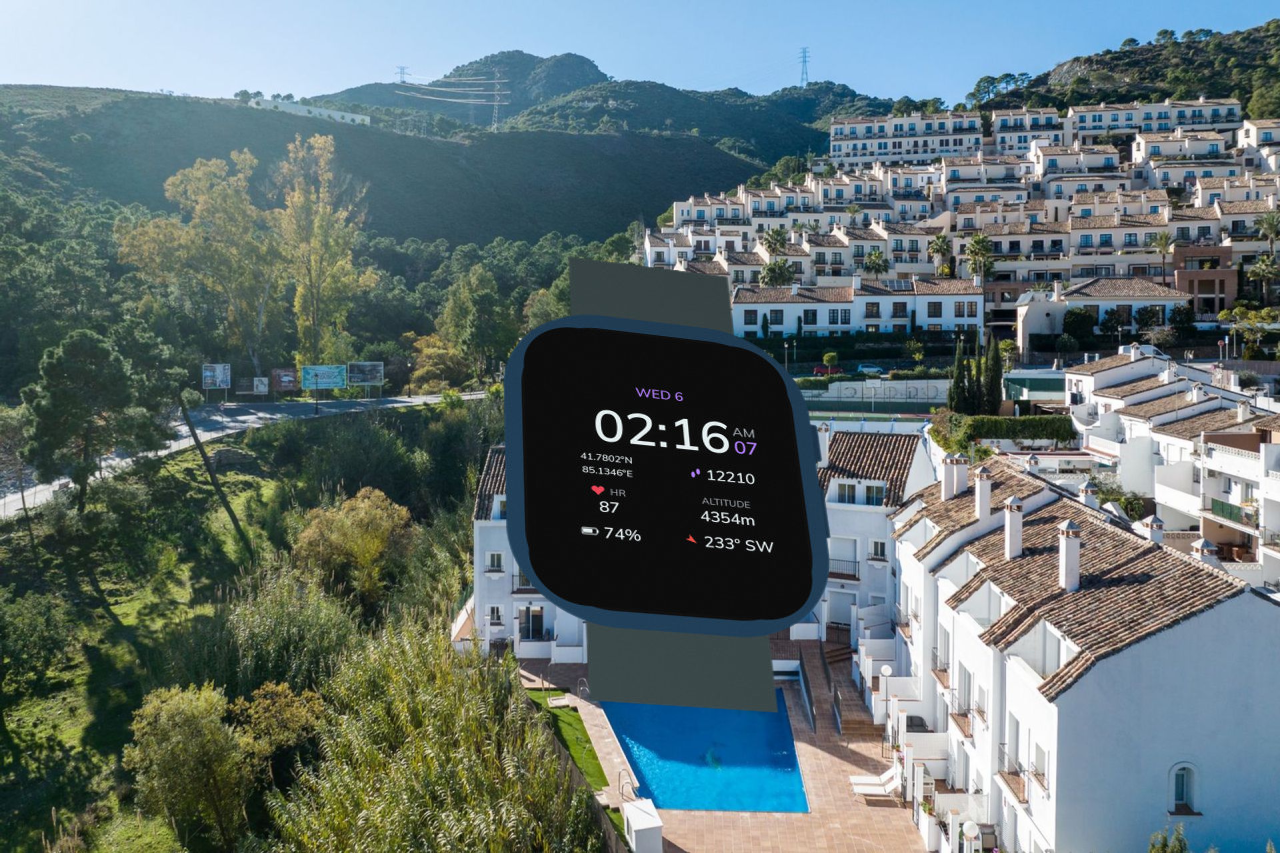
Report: 2.16.07
